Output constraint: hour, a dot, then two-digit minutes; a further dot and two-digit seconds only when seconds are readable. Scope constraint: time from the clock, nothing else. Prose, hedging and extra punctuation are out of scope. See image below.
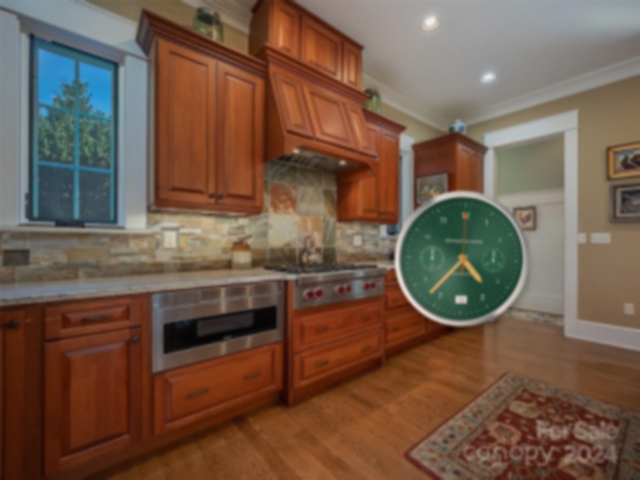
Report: 4.37
